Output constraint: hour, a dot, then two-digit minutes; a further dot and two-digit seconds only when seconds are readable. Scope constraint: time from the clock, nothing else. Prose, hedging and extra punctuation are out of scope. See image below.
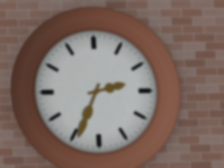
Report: 2.34
